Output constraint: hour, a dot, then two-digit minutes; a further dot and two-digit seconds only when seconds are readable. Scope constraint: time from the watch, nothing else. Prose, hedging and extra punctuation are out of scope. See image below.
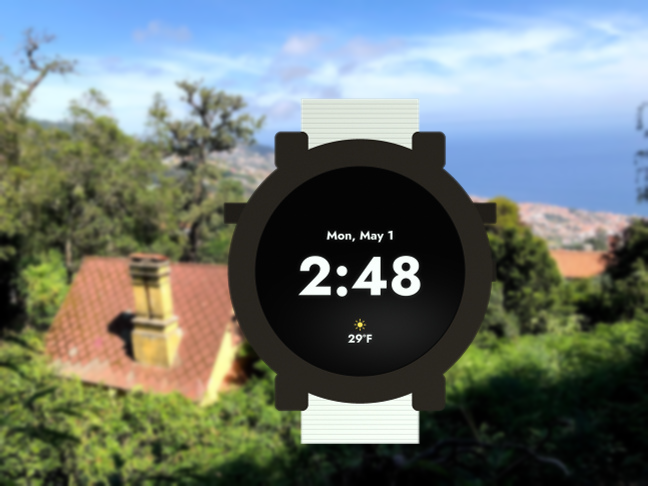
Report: 2.48
